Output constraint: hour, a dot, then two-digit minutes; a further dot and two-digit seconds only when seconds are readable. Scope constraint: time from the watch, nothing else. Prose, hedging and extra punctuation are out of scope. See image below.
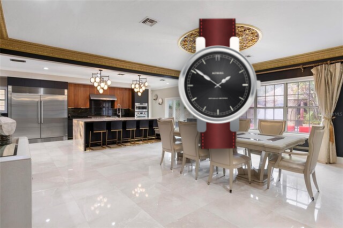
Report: 1.51
